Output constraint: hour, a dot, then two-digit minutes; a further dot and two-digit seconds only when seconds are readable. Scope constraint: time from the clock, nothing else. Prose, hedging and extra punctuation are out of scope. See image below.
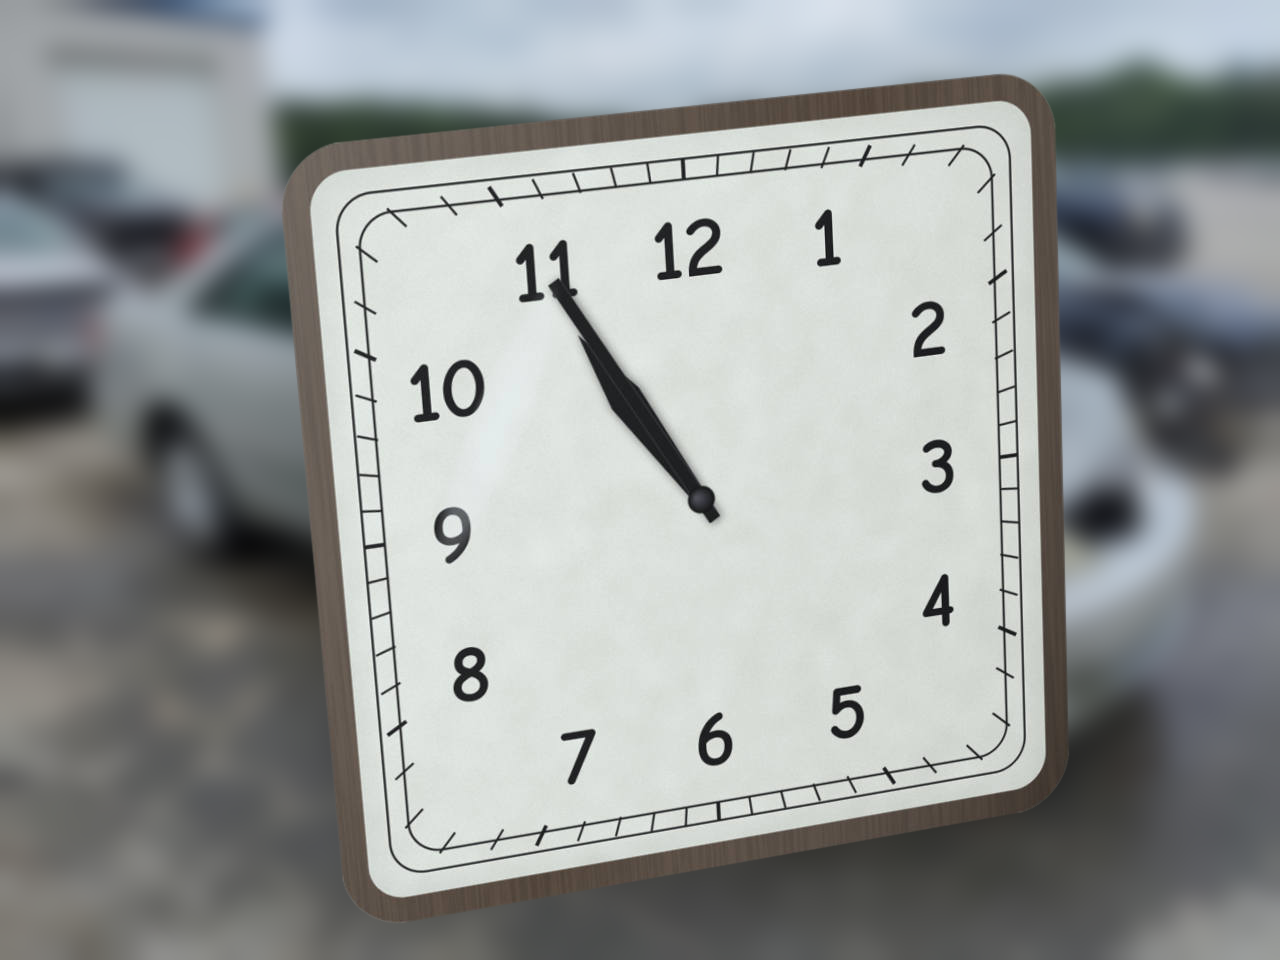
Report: 10.55
